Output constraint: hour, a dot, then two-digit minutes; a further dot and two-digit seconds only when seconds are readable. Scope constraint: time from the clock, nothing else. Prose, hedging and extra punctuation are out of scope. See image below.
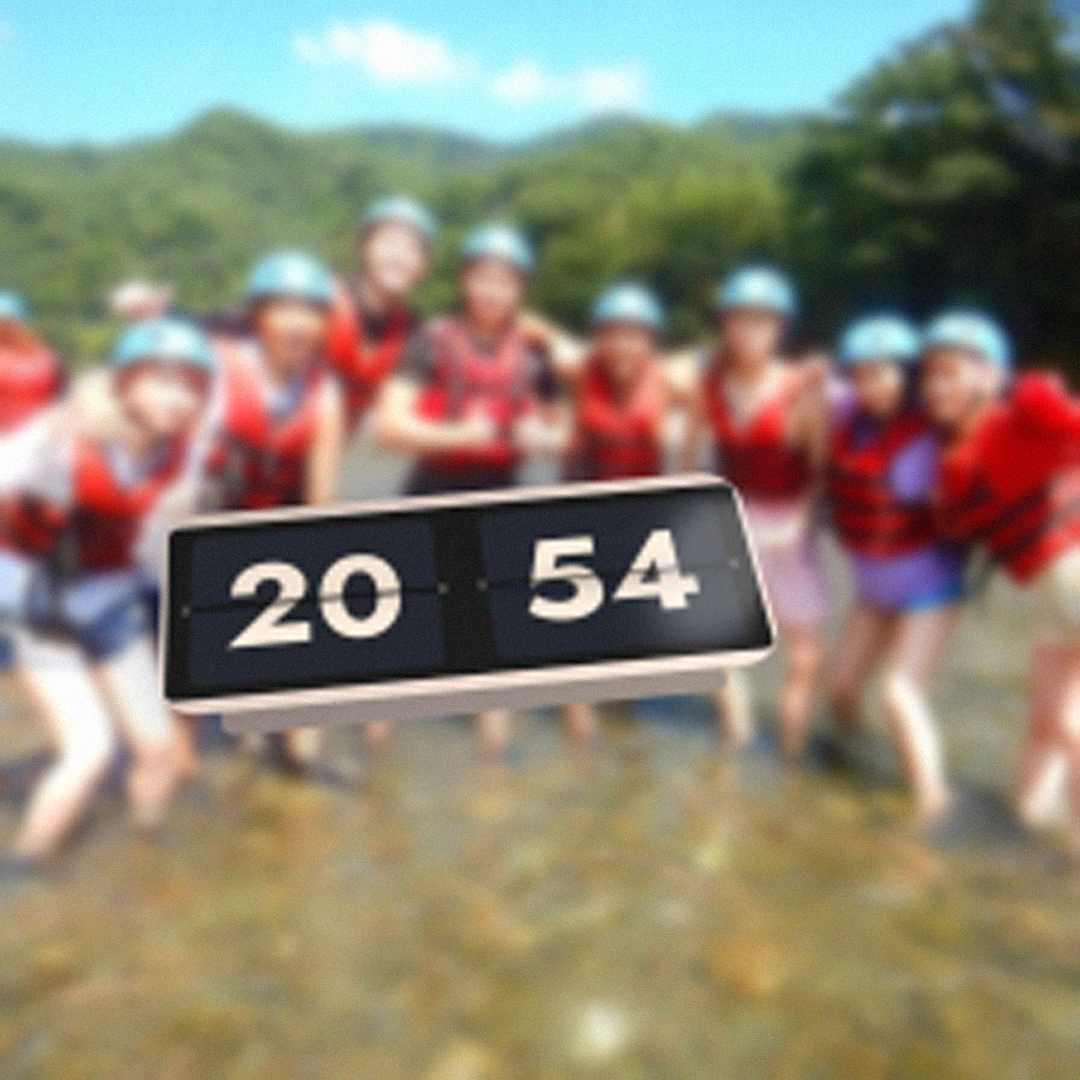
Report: 20.54
